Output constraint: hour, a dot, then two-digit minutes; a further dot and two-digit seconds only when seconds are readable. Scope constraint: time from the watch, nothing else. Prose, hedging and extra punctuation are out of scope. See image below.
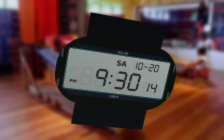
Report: 9.30.14
